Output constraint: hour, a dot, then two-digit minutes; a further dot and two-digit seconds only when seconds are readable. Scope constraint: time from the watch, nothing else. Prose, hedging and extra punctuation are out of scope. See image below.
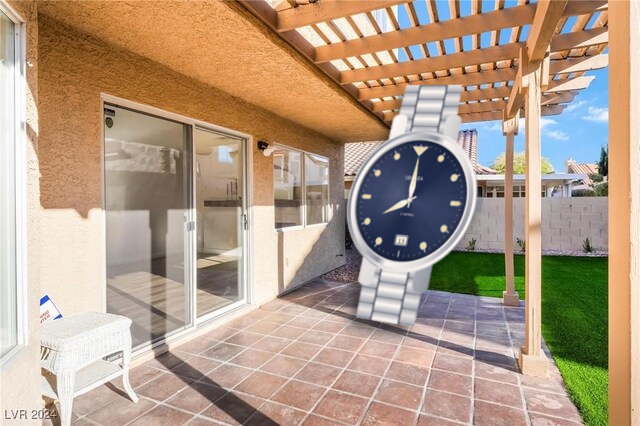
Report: 8.00
